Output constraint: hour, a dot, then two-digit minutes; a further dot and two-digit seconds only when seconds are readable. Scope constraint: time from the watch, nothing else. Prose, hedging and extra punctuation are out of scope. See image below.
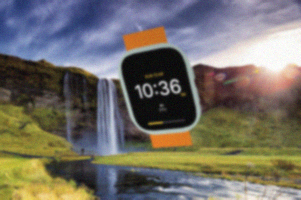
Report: 10.36
